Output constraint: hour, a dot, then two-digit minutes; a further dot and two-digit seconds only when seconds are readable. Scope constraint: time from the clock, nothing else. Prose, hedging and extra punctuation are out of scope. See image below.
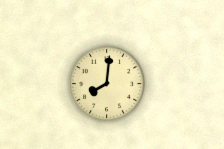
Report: 8.01
